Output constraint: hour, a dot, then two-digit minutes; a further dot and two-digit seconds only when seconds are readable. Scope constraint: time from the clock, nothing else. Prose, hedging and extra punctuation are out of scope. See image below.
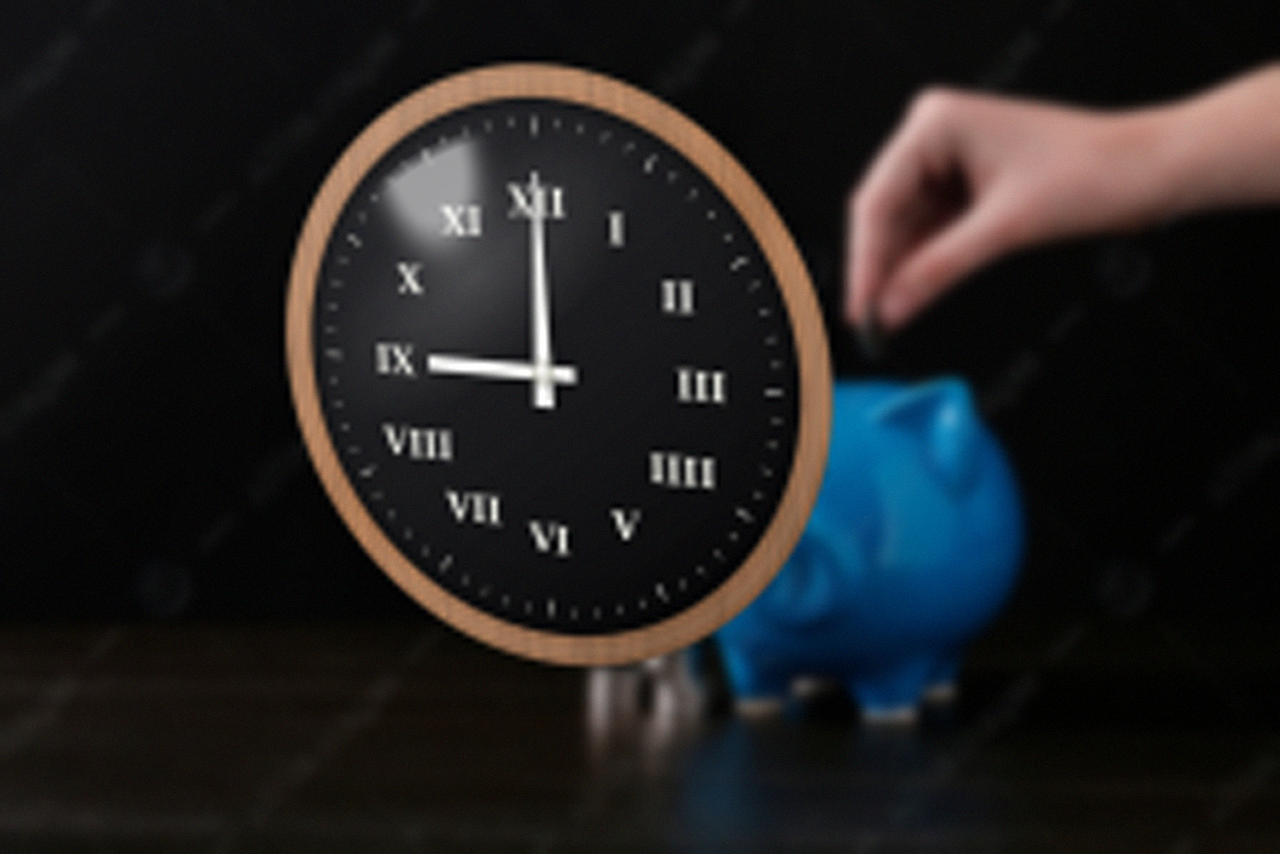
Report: 9.00
